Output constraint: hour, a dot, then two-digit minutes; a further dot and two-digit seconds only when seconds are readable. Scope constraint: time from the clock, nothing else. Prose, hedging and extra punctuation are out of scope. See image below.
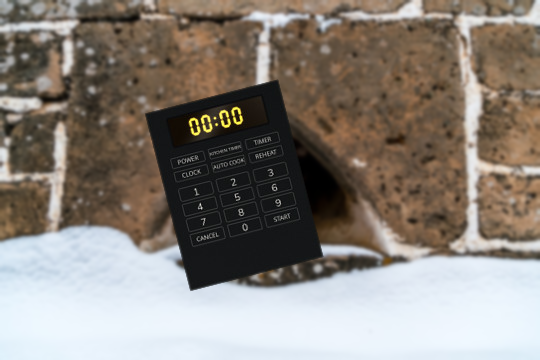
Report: 0.00
